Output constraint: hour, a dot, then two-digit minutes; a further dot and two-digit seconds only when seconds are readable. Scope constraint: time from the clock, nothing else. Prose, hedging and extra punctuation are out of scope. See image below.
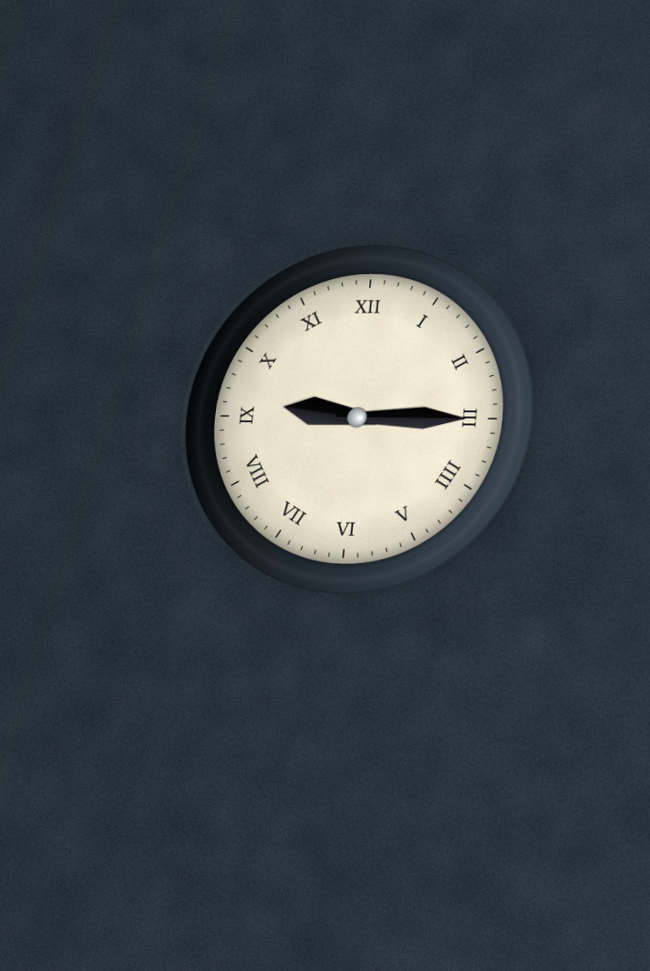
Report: 9.15
